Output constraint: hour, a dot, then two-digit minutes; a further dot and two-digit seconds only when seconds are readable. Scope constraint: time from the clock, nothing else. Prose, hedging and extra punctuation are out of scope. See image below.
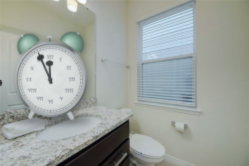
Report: 11.56
